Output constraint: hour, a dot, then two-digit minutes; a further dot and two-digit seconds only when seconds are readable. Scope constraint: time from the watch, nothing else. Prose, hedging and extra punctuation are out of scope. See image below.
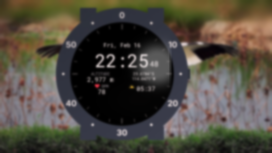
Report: 22.25
